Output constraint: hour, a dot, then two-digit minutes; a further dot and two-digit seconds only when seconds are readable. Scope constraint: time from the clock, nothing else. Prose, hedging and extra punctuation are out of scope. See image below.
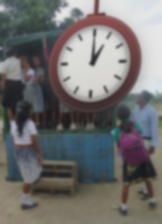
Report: 1.00
